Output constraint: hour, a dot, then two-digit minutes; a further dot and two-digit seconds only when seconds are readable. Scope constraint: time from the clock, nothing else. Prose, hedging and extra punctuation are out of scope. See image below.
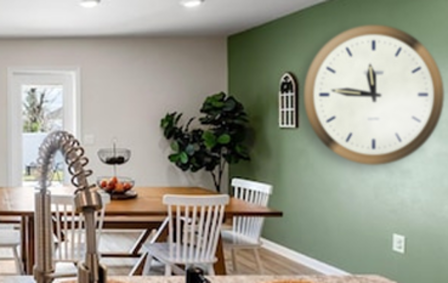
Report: 11.46
